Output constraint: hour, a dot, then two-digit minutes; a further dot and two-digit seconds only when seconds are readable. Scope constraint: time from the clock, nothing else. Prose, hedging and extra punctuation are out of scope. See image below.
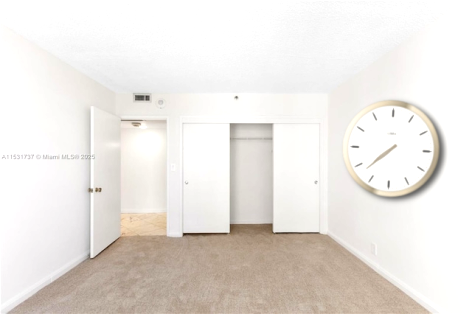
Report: 7.38
